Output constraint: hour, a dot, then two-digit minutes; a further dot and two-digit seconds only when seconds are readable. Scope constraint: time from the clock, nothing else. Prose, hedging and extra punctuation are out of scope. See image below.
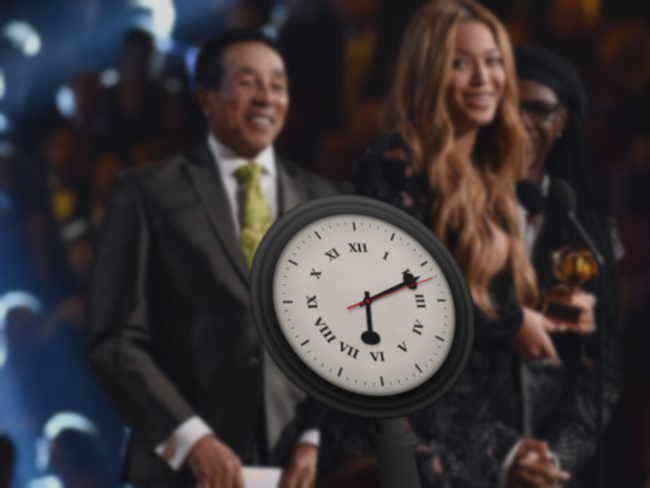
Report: 6.11.12
